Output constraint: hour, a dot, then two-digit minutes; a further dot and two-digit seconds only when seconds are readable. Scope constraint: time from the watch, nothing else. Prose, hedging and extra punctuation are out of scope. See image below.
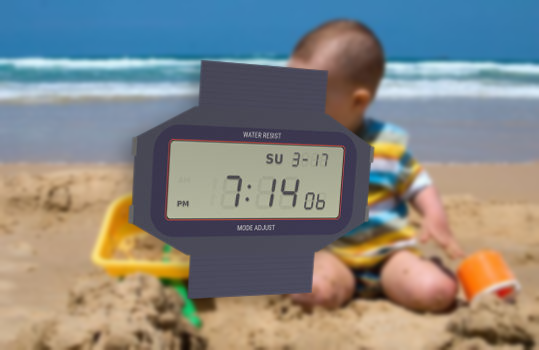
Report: 7.14.06
